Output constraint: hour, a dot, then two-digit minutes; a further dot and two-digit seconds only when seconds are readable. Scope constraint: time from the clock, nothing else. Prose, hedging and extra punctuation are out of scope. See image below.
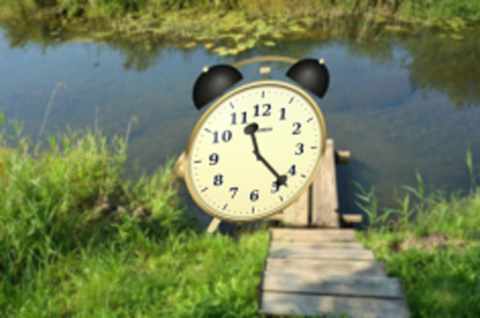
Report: 11.23
